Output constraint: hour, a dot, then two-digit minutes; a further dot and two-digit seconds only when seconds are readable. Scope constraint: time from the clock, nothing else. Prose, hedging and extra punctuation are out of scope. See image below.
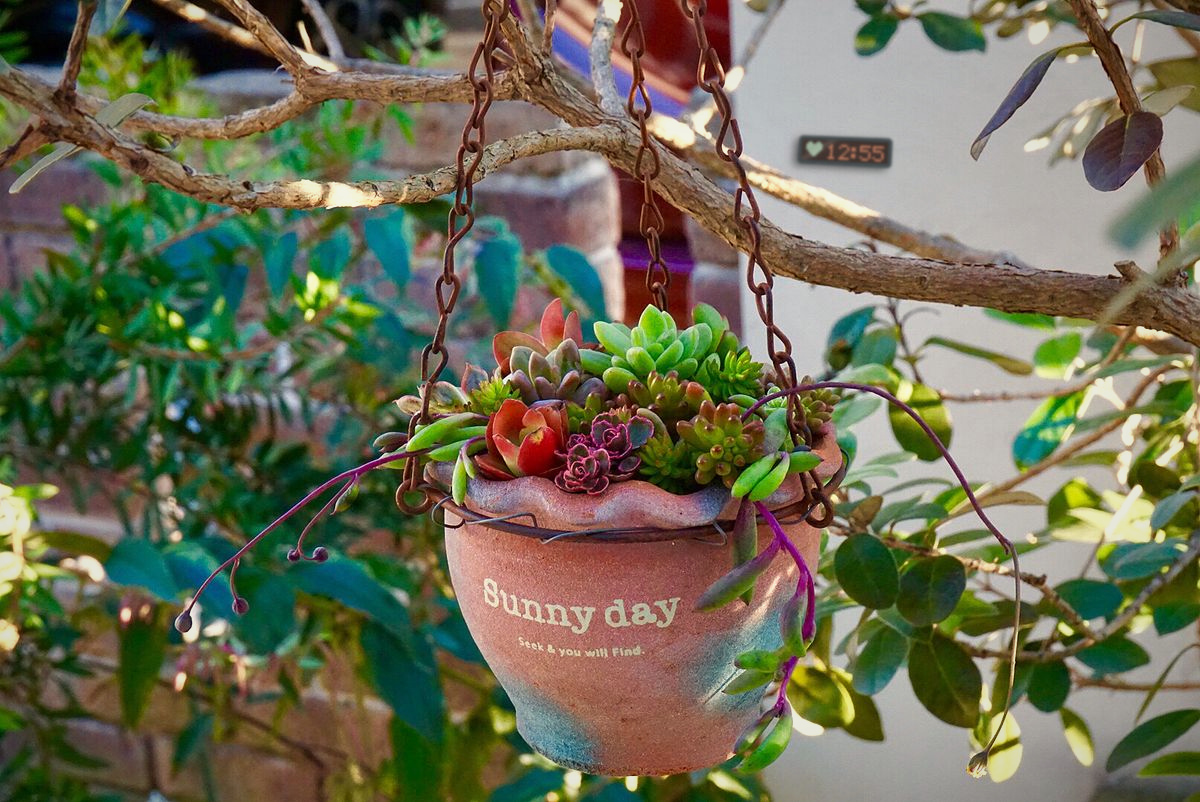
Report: 12.55
